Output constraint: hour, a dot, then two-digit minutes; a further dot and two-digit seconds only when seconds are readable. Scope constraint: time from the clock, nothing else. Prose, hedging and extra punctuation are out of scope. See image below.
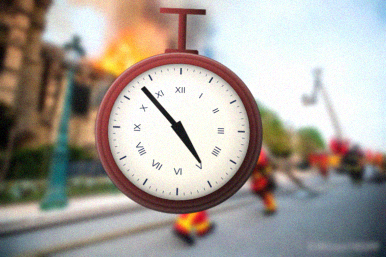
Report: 4.53
